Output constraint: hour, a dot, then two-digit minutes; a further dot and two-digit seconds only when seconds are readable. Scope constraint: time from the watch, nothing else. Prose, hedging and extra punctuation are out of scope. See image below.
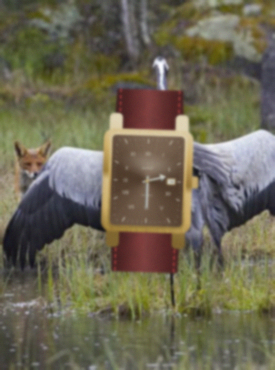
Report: 2.30
